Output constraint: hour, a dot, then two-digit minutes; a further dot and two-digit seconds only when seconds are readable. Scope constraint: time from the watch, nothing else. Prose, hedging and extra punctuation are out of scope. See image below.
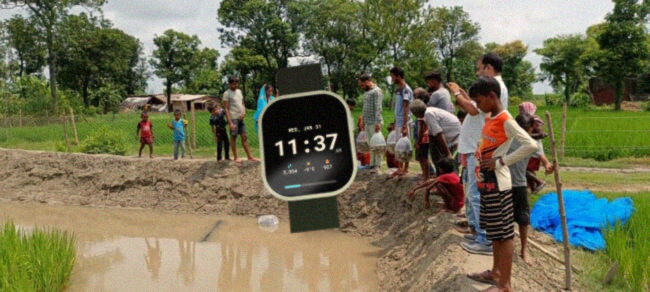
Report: 11.37
